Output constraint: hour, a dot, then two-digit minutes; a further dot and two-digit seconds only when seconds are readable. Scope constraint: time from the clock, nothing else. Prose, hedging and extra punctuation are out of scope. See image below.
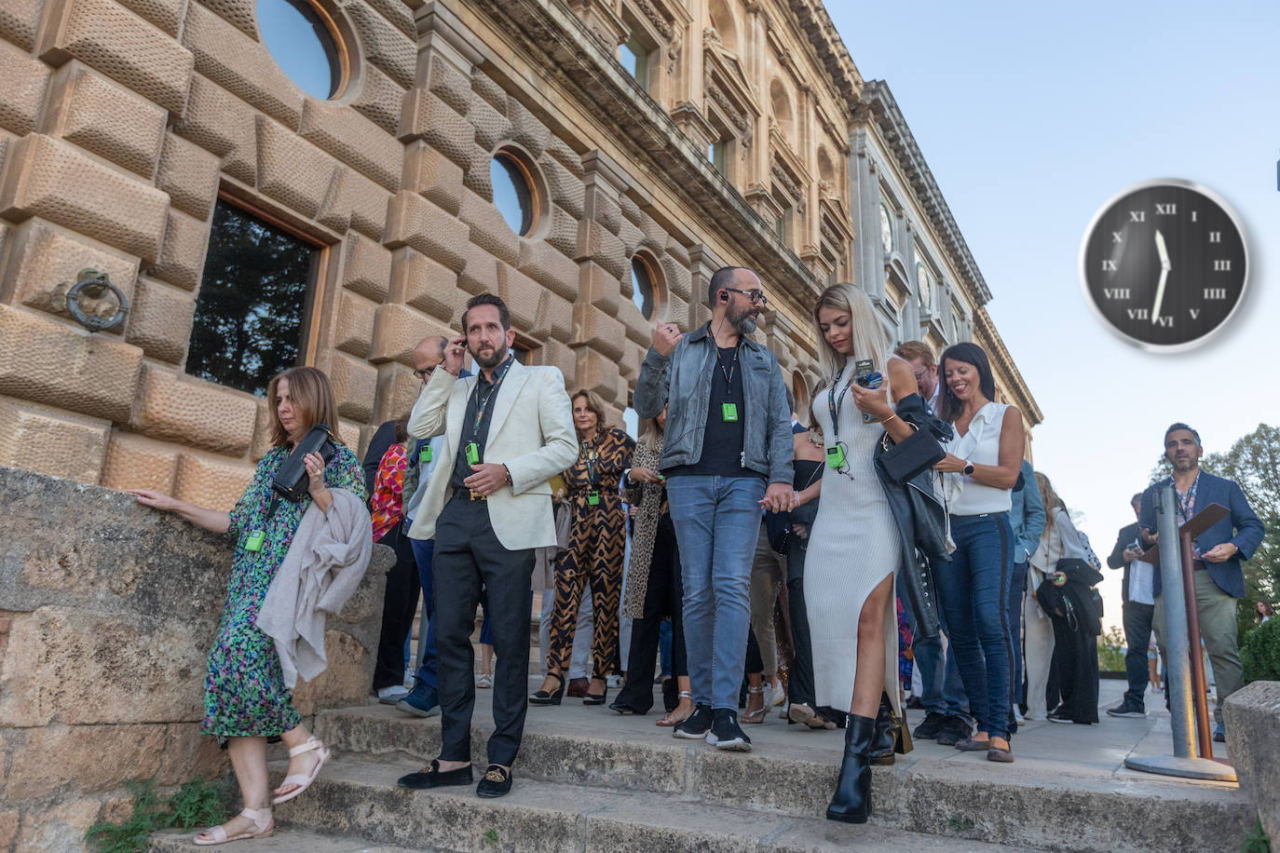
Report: 11.32
